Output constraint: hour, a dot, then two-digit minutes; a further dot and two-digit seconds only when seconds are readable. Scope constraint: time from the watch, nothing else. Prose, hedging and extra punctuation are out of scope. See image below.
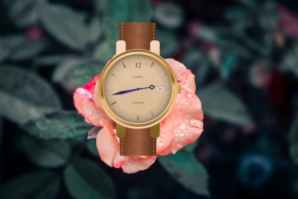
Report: 2.43
